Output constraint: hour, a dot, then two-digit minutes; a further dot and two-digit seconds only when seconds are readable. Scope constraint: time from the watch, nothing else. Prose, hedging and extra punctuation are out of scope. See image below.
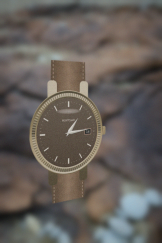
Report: 1.14
